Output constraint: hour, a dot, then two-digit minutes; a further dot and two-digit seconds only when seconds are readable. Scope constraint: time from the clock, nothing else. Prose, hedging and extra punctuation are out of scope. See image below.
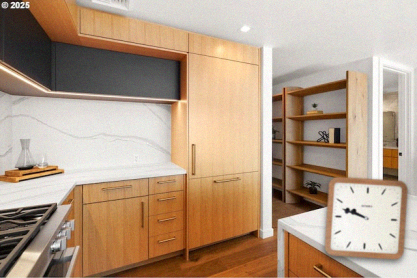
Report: 9.48
